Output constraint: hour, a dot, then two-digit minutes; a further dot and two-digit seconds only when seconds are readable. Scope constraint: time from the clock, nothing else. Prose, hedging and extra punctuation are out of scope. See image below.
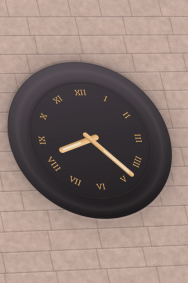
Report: 8.23
